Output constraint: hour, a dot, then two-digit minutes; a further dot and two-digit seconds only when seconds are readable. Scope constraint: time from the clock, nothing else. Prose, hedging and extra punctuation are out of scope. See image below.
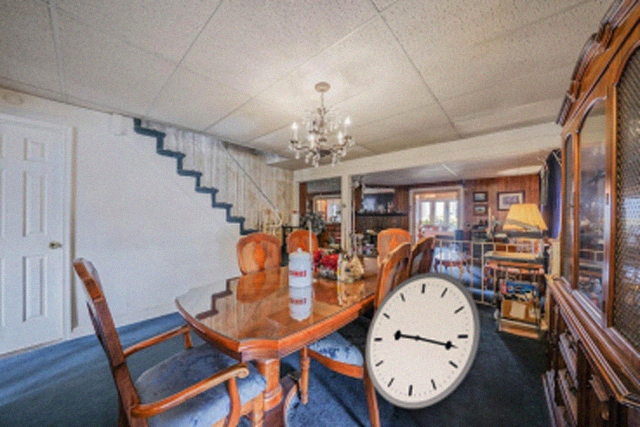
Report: 9.17
